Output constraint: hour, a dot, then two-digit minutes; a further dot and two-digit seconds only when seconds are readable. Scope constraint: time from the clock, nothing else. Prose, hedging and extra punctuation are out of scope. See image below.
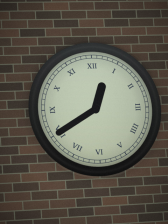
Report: 12.40
